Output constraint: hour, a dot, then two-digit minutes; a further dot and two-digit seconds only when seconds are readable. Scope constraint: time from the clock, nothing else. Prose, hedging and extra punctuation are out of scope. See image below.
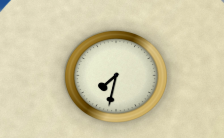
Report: 7.32
